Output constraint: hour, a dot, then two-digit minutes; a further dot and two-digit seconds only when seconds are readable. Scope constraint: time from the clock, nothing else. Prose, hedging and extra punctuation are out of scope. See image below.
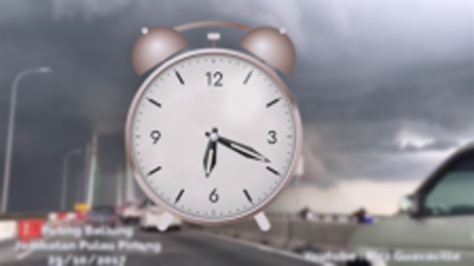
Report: 6.19
